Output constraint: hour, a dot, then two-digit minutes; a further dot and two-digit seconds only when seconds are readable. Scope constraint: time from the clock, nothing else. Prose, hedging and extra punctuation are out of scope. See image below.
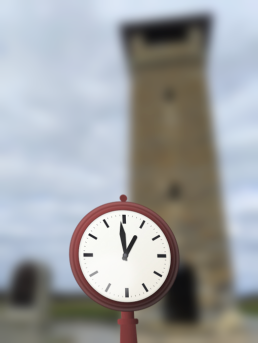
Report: 12.59
